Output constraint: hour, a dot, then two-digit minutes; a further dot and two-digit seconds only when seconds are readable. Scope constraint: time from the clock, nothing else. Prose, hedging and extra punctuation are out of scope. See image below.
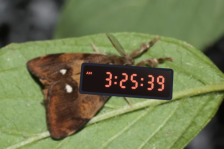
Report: 3.25.39
